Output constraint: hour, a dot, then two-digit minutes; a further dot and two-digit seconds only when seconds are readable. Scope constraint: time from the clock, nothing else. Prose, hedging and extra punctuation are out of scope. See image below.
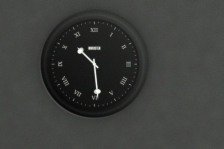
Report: 10.29
